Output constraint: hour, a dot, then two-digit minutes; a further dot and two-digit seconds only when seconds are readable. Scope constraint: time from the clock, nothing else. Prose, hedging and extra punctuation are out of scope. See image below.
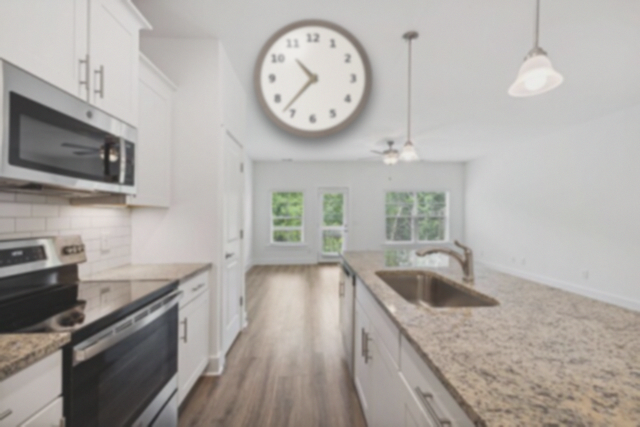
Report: 10.37
